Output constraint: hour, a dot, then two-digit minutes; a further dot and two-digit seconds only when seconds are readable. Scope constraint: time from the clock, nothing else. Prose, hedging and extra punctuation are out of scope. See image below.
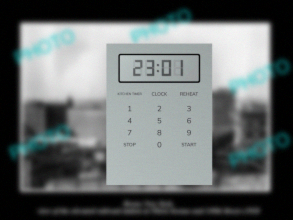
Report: 23.01
